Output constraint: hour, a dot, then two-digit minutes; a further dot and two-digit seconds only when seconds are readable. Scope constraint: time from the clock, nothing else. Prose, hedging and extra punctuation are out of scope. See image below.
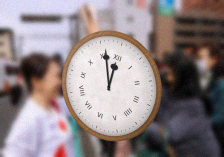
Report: 11.56
